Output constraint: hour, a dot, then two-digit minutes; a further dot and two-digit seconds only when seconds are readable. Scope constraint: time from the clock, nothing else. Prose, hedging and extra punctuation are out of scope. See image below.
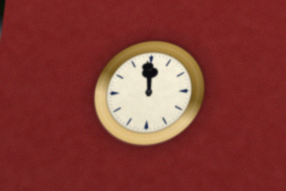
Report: 11.59
